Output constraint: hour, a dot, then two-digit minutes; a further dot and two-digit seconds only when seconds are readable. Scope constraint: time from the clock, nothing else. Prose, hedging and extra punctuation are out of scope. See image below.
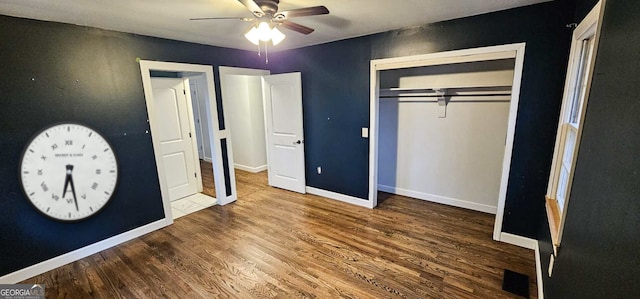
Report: 6.28
